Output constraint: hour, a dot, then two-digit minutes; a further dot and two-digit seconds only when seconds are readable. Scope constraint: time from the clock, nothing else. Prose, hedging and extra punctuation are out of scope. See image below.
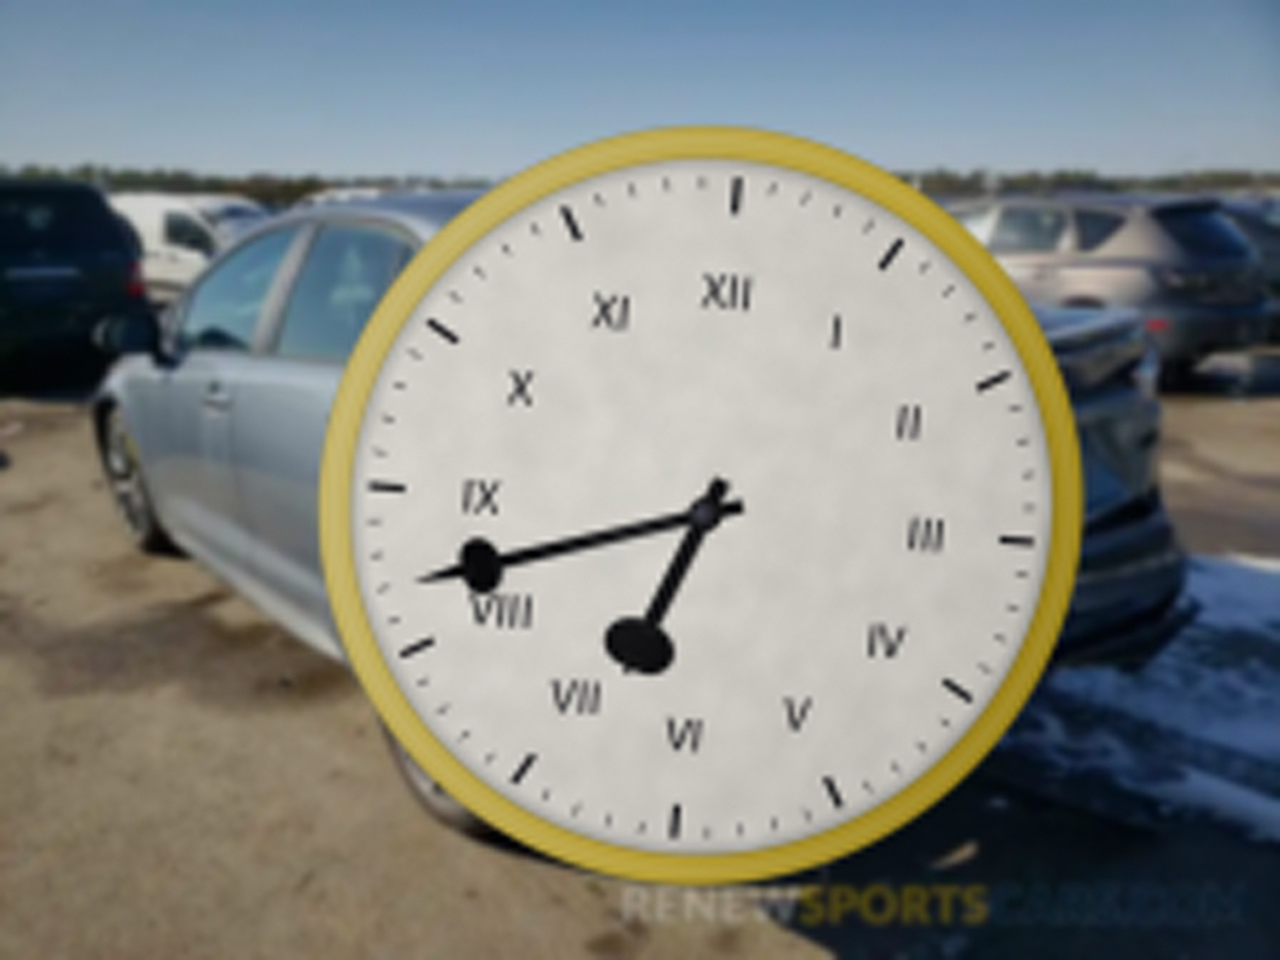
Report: 6.42
